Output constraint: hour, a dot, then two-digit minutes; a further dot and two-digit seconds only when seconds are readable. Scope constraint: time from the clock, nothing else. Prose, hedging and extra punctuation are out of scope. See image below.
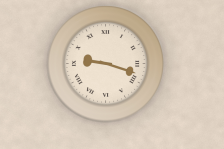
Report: 9.18
